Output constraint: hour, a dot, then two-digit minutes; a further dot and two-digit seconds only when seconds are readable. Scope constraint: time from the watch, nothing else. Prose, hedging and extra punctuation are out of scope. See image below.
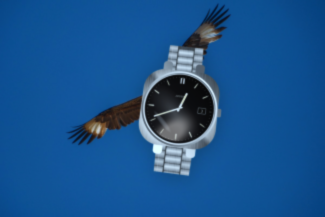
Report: 12.41
